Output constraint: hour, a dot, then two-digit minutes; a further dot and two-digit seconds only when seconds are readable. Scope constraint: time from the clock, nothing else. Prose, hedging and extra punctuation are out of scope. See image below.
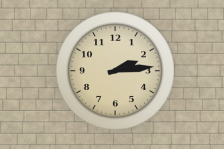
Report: 2.14
